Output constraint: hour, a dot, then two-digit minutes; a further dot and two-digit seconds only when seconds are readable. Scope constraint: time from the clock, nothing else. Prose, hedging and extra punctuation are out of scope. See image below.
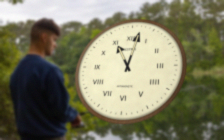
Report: 11.02
